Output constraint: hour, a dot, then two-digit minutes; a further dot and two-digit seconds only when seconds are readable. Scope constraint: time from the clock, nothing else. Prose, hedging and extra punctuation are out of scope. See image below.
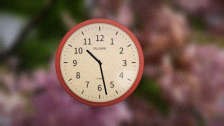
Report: 10.28
